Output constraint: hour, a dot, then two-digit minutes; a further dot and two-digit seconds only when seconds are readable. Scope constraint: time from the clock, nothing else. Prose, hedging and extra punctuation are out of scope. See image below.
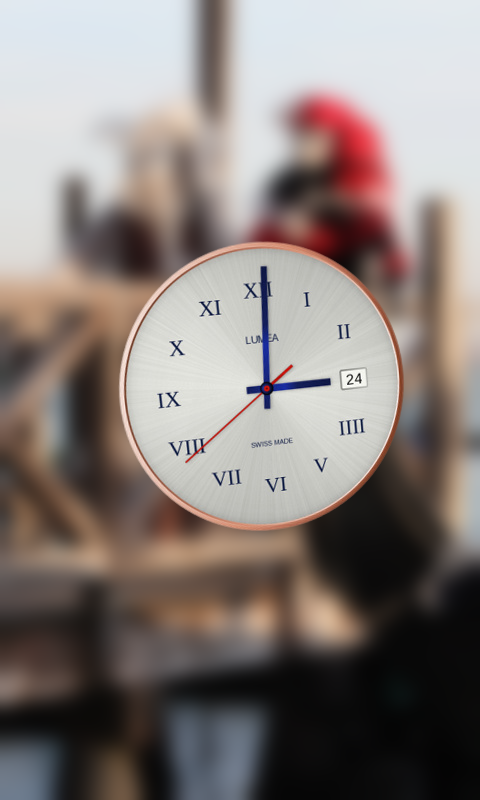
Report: 3.00.39
